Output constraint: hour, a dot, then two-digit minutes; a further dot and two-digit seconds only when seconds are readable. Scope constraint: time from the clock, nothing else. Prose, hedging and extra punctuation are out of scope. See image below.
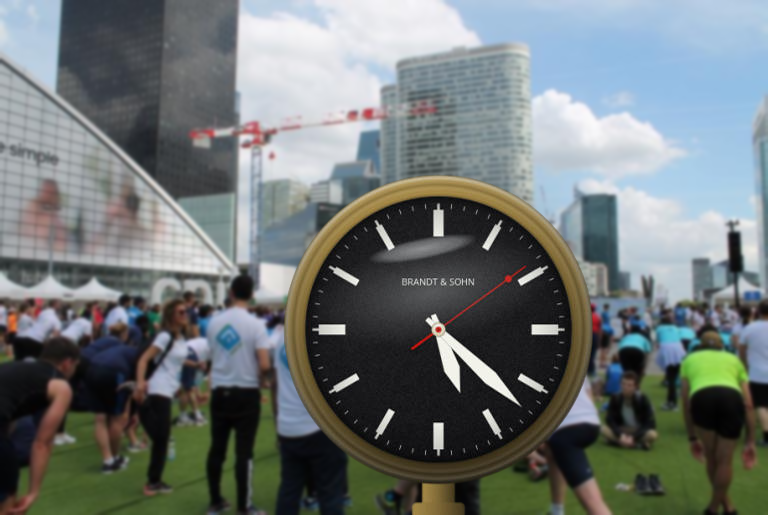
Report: 5.22.09
